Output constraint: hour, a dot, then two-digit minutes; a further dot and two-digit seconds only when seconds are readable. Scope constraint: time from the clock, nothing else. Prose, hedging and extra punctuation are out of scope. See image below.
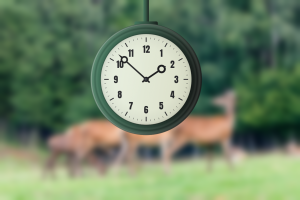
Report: 1.52
